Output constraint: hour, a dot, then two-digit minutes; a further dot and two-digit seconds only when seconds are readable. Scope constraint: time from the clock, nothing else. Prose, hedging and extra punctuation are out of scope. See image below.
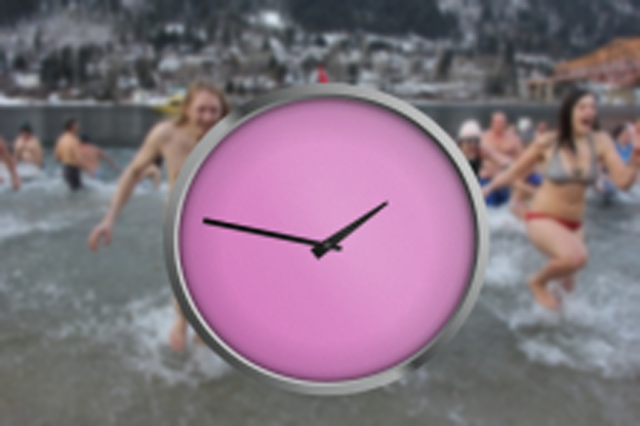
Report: 1.47
